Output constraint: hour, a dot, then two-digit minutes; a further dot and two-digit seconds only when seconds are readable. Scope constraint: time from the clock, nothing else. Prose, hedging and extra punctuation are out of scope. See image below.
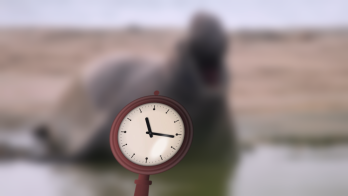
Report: 11.16
